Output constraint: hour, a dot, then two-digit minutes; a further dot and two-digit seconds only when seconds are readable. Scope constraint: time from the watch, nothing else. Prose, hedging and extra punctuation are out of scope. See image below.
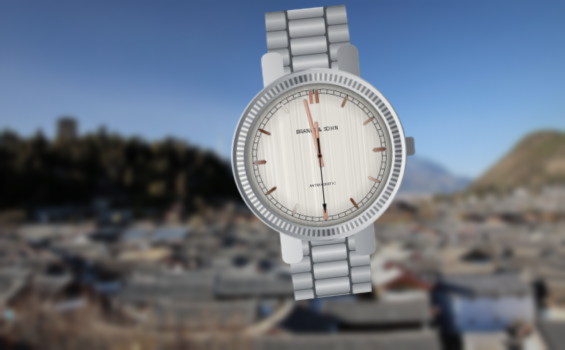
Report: 11.58.30
